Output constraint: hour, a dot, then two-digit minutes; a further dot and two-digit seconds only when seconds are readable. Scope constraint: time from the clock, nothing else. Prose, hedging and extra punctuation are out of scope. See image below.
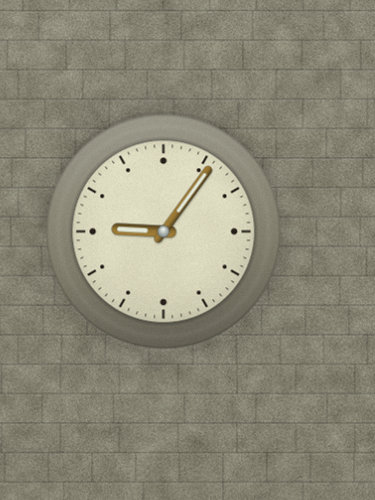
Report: 9.06
